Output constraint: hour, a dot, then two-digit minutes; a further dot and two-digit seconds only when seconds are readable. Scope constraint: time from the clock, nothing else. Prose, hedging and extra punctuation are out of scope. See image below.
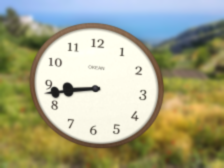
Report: 8.43
